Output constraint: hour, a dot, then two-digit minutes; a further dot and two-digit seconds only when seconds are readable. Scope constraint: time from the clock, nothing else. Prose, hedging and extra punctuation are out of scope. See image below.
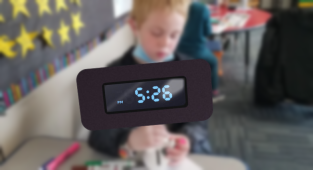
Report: 5.26
